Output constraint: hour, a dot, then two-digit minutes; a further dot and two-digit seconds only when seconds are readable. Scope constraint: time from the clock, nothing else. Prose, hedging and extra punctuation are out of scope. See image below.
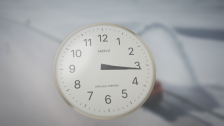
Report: 3.16
